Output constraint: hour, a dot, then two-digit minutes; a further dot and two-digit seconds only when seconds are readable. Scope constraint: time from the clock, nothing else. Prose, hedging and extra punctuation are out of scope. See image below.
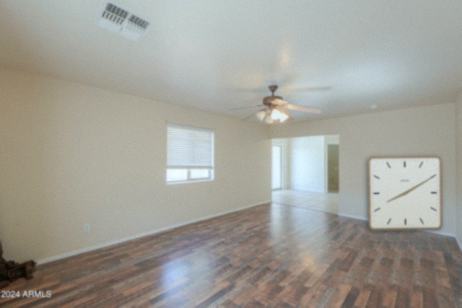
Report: 8.10
